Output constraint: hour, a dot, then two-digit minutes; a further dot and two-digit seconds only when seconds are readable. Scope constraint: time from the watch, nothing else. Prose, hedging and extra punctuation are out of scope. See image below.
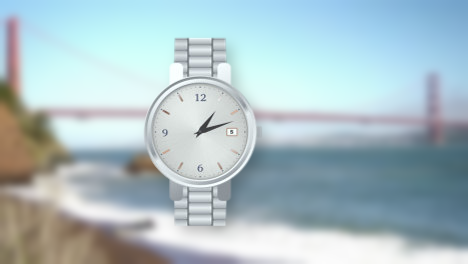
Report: 1.12
